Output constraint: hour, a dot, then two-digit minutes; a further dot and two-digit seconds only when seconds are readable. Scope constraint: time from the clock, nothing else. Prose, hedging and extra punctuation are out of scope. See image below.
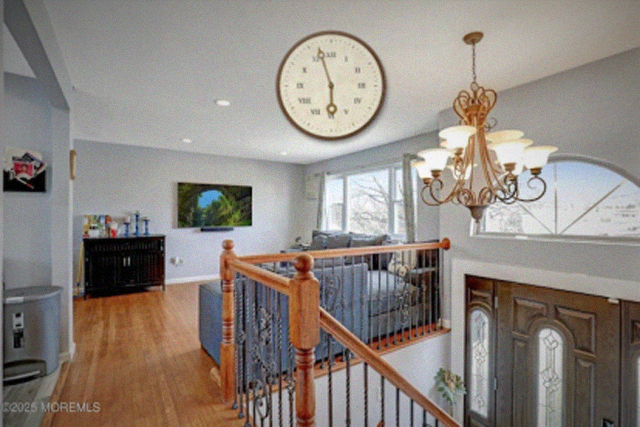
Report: 5.57
